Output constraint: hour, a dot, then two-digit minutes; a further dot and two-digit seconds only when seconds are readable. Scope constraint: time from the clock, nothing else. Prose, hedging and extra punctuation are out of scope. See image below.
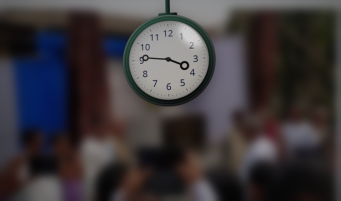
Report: 3.46
